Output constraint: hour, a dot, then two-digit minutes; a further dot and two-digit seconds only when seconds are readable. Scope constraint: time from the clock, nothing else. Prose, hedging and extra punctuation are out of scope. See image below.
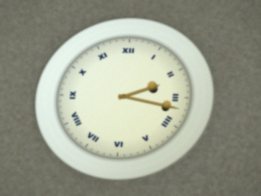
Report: 2.17
